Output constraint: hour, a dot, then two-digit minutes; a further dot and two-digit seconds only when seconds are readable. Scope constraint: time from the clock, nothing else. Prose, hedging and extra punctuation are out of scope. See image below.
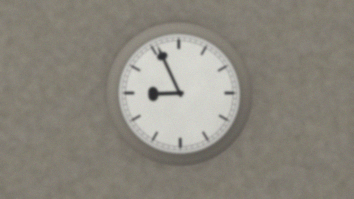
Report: 8.56
